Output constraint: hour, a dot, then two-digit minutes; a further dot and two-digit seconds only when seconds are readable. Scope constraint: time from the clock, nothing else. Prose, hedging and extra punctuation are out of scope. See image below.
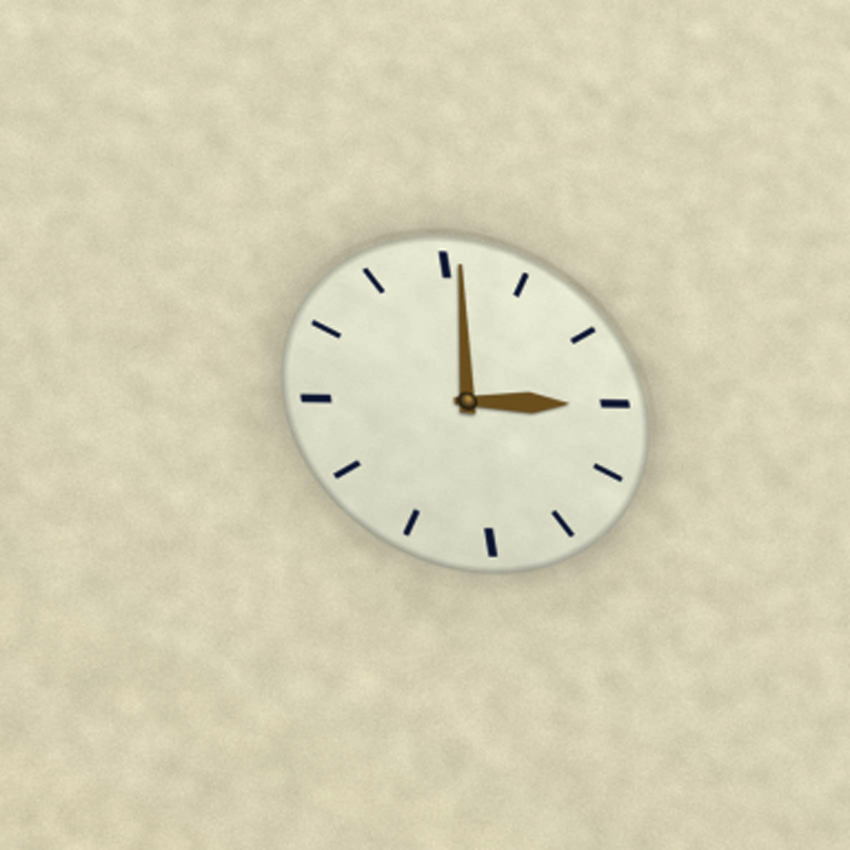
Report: 3.01
